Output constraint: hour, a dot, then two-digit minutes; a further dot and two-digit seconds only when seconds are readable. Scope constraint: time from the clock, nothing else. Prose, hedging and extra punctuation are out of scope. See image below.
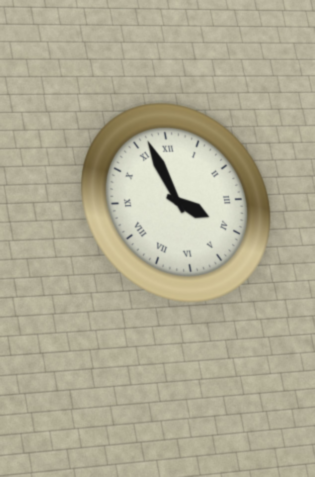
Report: 3.57
